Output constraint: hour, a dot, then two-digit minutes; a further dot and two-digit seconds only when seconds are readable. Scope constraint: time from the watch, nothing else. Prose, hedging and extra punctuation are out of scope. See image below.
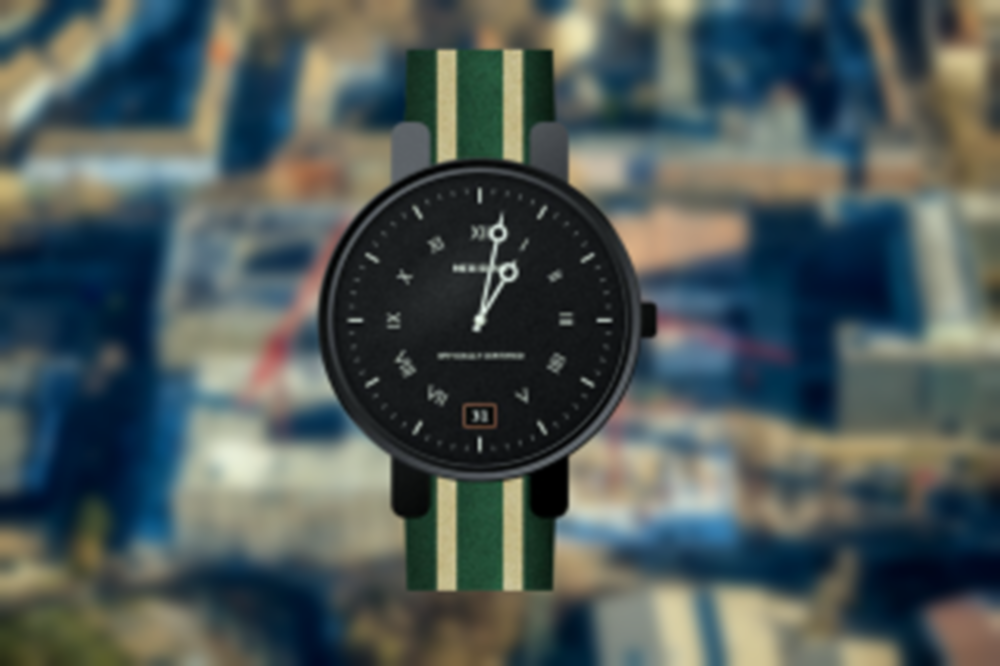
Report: 1.02
